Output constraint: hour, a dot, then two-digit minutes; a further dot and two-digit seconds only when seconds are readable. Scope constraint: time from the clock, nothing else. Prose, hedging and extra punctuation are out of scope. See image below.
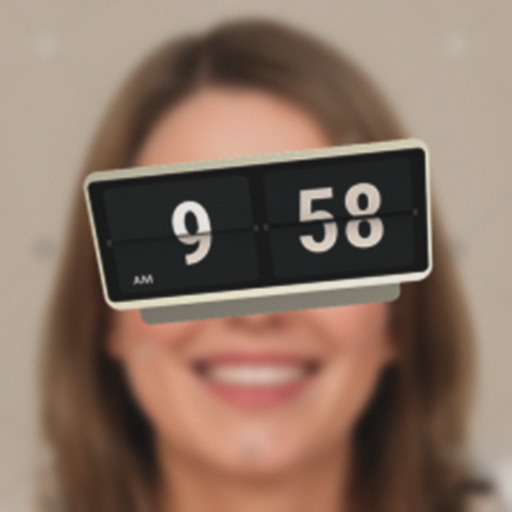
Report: 9.58
